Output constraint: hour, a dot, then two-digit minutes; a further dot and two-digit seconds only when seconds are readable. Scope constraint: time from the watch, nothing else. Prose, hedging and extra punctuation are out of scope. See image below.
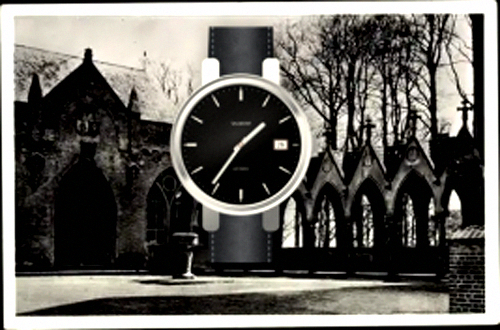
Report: 1.36
